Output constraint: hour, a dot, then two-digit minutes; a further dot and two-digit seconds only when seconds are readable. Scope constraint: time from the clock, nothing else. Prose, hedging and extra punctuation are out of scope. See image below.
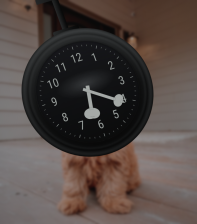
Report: 6.21
